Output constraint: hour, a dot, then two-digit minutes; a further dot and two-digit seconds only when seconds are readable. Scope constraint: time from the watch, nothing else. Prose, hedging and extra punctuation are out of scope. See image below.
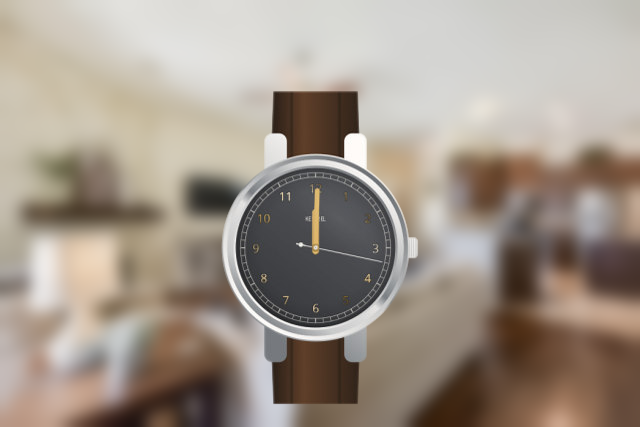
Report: 12.00.17
